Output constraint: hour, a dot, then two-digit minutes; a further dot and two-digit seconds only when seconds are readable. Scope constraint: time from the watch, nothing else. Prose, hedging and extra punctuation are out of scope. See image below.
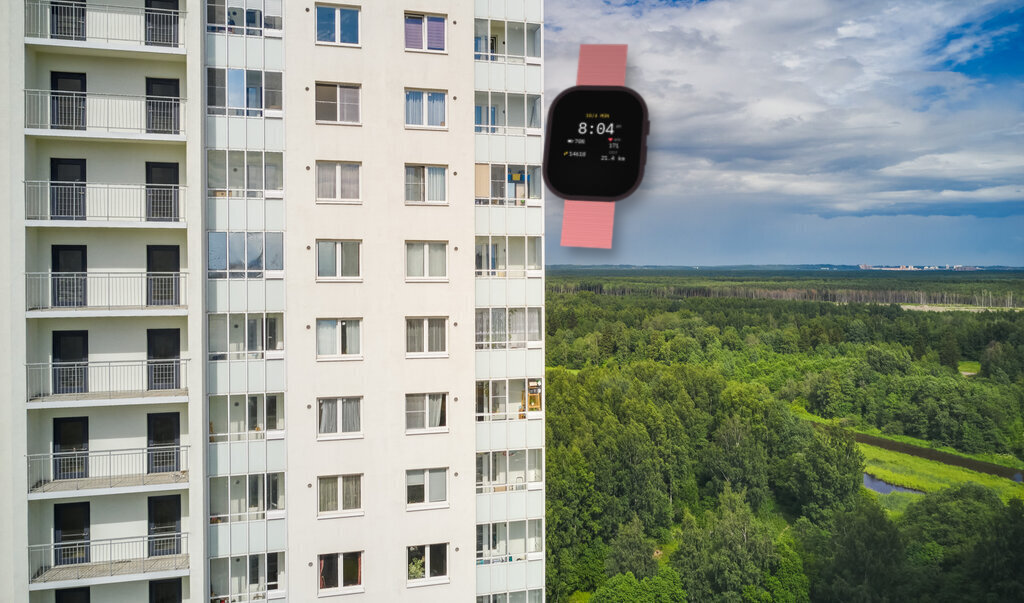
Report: 8.04
